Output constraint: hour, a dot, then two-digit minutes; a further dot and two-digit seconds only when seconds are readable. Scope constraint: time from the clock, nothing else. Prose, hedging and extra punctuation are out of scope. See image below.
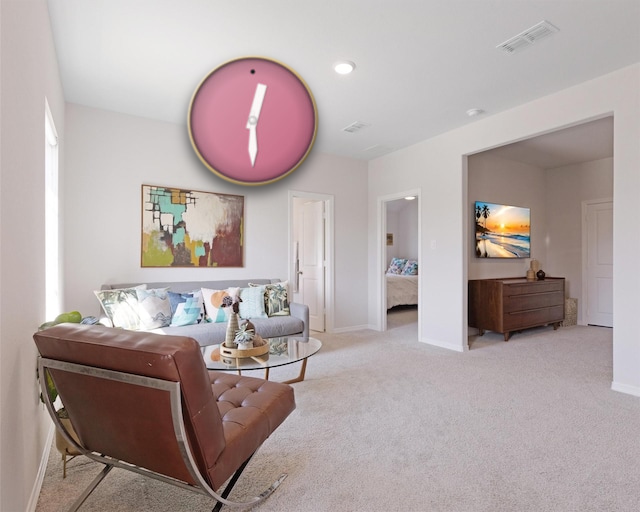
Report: 12.30
